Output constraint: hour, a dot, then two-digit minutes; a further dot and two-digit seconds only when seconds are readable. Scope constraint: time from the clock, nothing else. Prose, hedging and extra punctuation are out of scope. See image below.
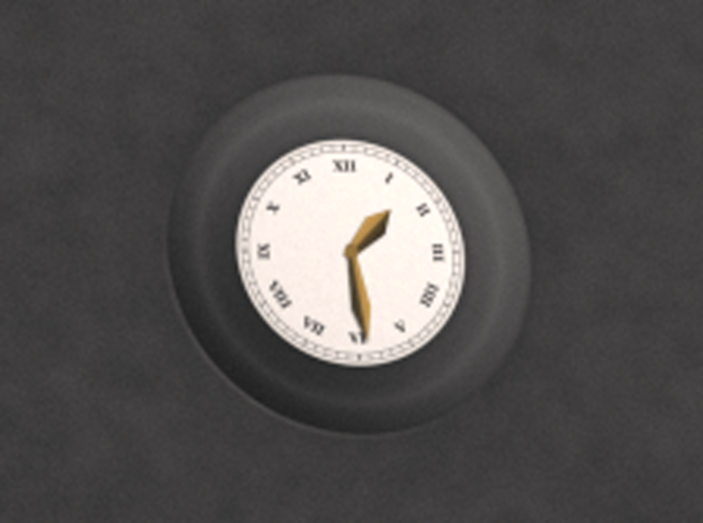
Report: 1.29
